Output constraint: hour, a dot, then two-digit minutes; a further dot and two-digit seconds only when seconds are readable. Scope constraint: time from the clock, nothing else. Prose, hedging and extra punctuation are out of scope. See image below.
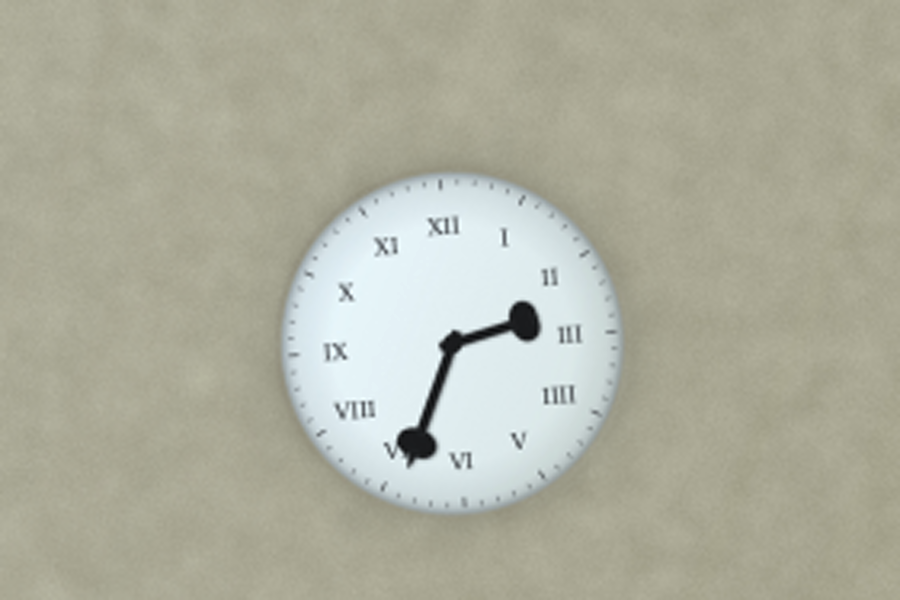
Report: 2.34
